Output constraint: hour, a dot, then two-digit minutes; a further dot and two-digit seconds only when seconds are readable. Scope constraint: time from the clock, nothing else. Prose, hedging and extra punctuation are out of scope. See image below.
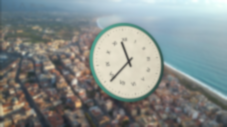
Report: 11.39
